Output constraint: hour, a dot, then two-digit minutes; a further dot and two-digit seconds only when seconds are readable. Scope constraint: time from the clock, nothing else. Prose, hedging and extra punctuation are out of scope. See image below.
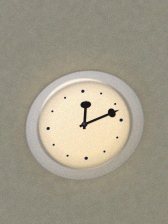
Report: 12.12
